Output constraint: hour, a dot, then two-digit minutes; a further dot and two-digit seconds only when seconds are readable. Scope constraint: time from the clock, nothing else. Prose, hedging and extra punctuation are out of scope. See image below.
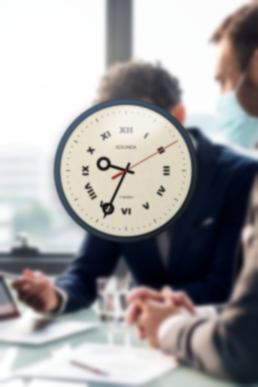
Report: 9.34.10
